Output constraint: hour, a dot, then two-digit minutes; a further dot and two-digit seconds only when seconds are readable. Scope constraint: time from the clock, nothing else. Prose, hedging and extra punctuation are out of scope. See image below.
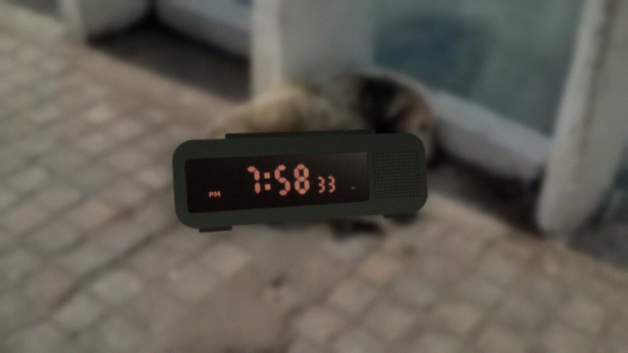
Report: 7.58.33
